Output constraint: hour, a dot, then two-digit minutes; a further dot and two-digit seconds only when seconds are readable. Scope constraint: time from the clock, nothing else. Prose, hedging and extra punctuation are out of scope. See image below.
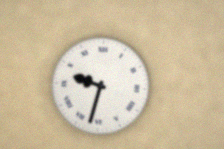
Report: 9.32
